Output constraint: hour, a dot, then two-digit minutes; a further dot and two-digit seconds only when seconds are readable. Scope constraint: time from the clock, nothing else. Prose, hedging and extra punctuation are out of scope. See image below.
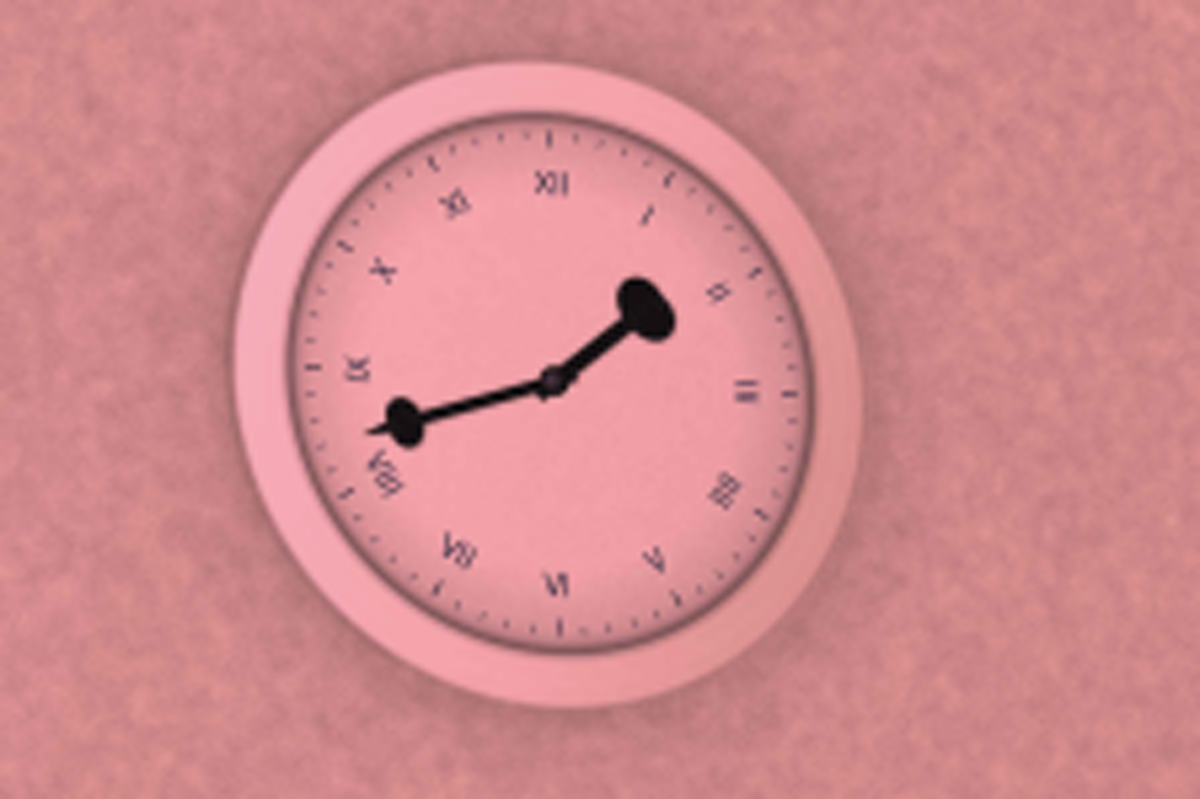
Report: 1.42
